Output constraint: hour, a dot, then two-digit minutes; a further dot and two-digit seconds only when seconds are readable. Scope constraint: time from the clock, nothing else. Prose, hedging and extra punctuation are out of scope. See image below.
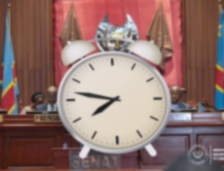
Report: 7.47
